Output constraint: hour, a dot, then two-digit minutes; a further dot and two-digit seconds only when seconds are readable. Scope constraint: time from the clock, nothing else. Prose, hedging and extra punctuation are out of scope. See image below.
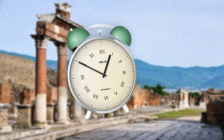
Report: 12.50
